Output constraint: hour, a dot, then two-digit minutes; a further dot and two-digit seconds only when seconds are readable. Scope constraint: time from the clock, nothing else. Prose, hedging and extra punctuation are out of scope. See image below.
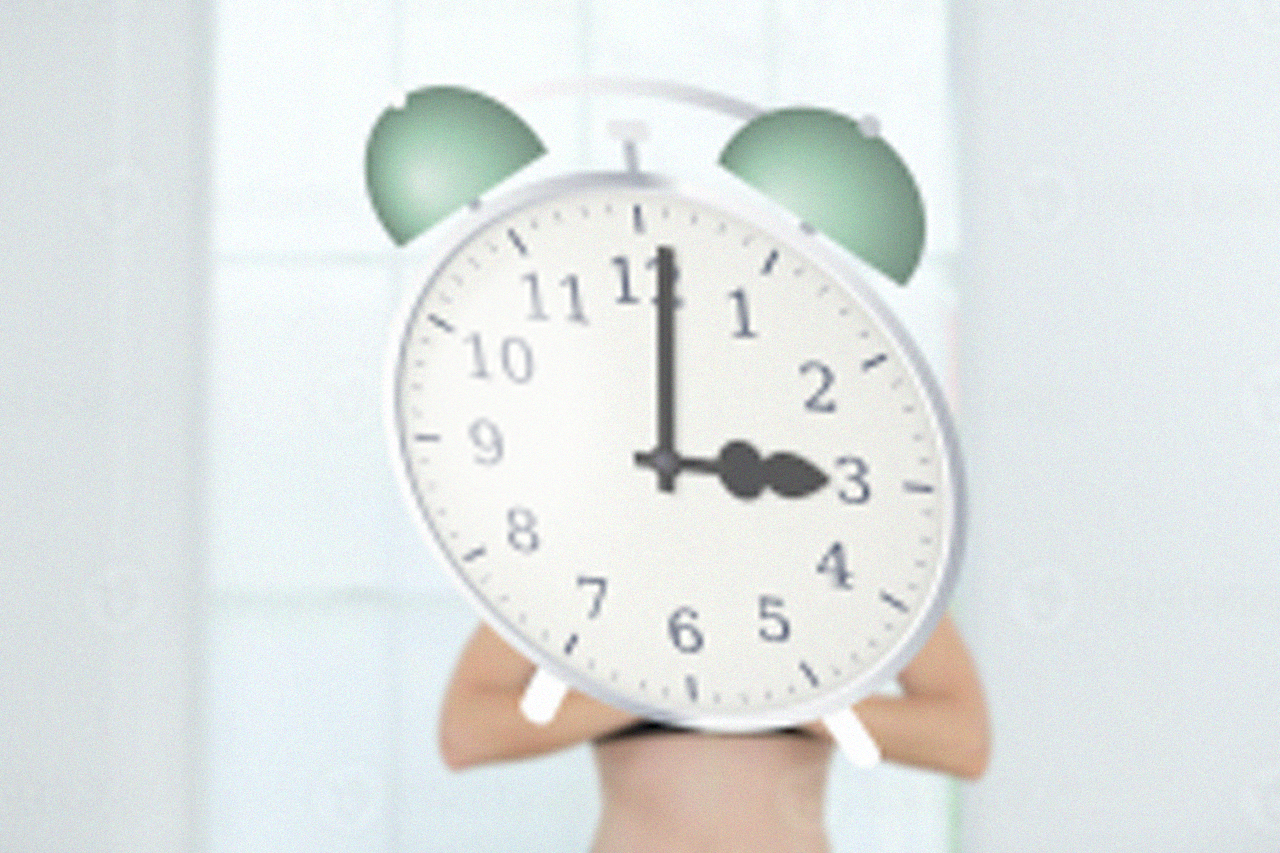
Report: 3.01
